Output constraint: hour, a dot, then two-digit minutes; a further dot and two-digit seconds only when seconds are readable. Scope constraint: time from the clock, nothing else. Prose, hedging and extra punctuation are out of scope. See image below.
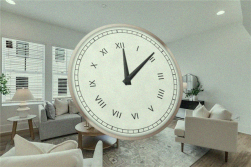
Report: 12.09
